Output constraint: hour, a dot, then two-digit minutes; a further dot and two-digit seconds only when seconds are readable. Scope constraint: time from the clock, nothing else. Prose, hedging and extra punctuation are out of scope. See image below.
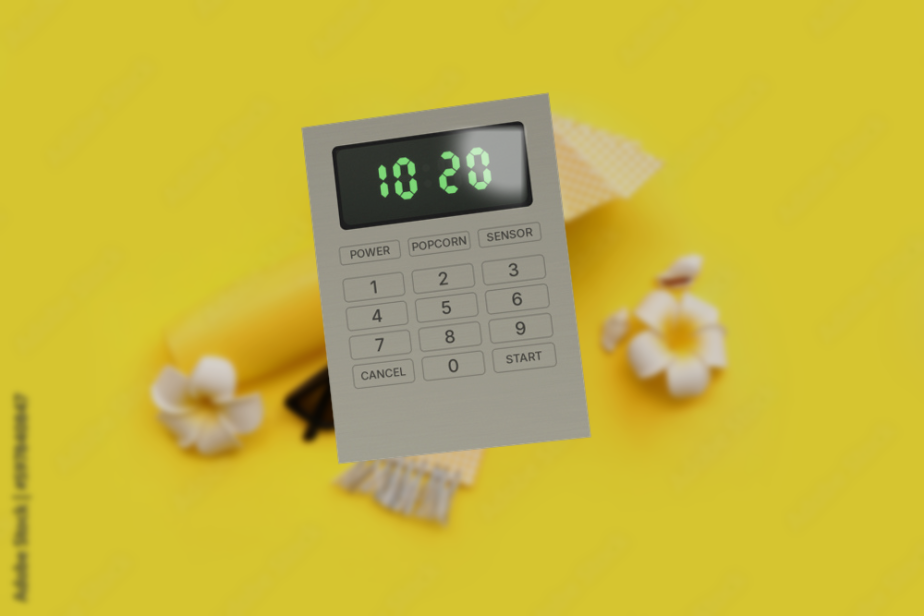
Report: 10.20
